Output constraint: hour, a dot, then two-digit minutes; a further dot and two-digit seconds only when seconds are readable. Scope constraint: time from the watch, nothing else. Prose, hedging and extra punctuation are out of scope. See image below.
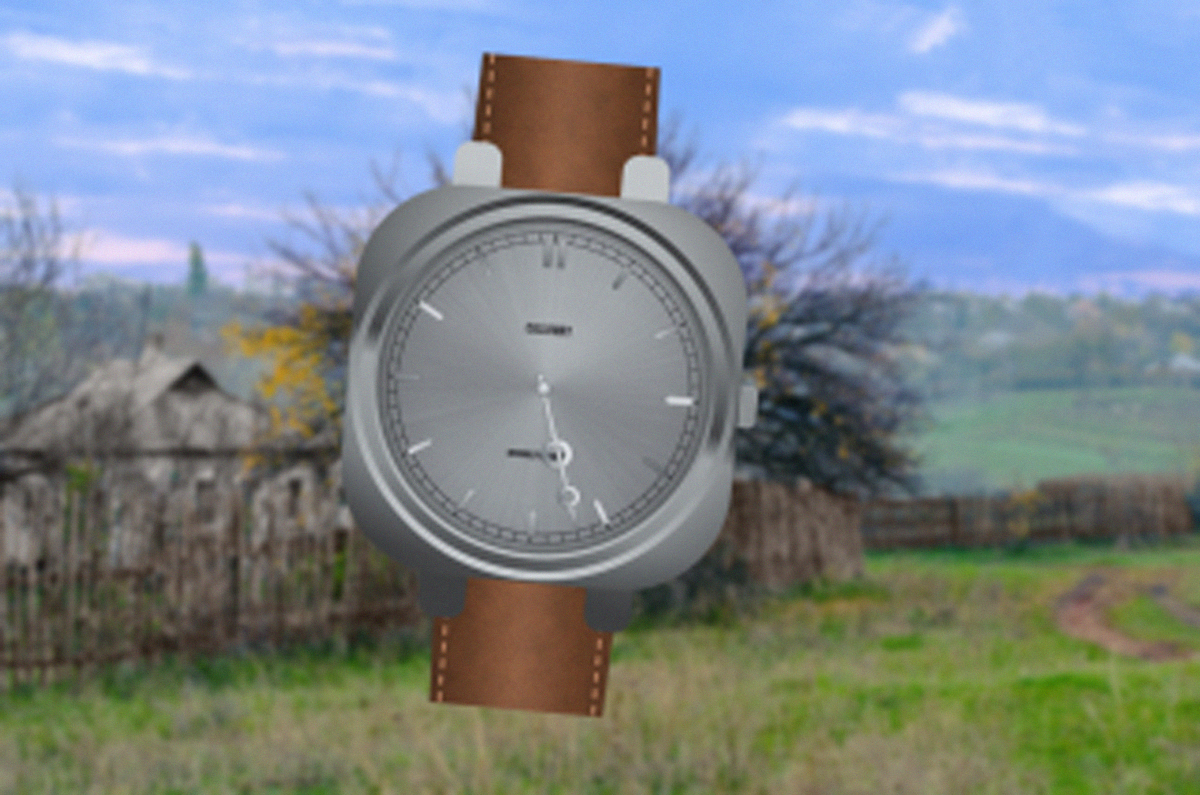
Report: 5.27
